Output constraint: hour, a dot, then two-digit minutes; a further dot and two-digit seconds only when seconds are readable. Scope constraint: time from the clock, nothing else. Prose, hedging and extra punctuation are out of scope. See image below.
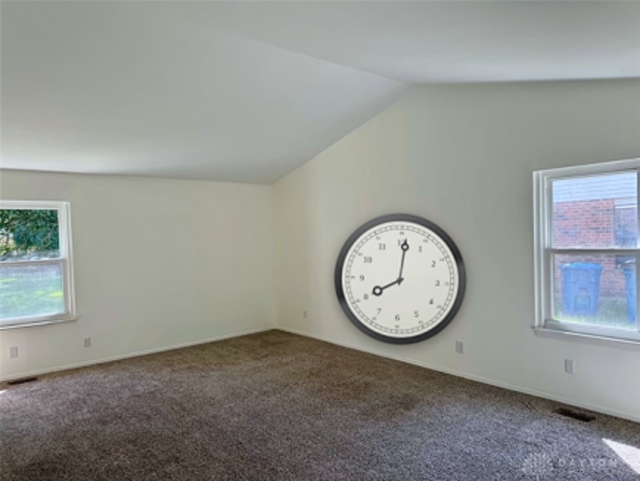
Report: 8.01
